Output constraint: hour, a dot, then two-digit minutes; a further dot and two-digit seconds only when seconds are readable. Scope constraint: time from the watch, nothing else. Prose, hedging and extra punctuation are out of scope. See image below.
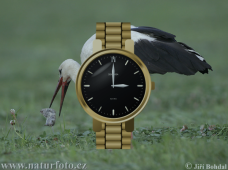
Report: 3.00
